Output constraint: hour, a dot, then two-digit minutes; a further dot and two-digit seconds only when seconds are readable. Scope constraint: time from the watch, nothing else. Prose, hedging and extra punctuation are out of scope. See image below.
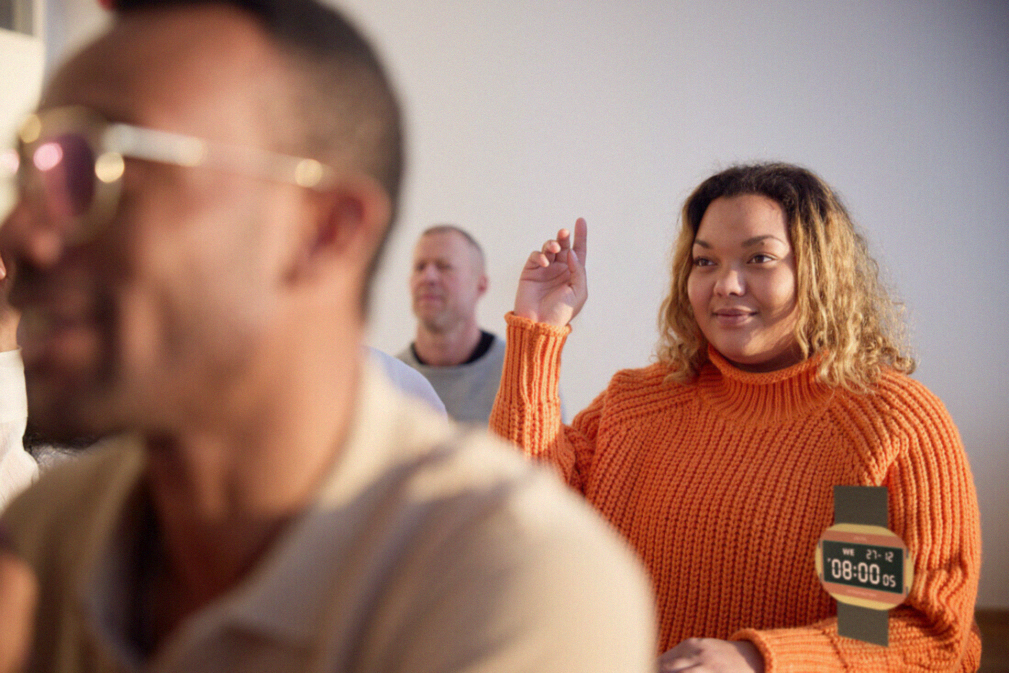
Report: 8.00
